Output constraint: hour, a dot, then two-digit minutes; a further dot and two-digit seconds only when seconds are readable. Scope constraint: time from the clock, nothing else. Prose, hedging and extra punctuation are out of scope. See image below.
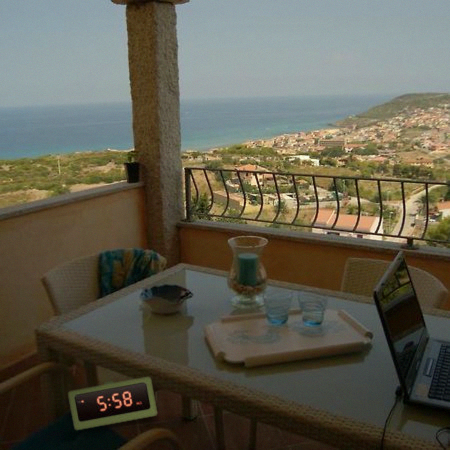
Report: 5.58
